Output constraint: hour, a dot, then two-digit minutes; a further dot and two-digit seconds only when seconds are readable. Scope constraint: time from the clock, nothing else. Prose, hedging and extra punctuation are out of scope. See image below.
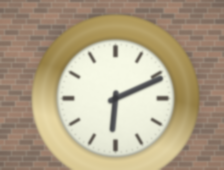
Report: 6.11
